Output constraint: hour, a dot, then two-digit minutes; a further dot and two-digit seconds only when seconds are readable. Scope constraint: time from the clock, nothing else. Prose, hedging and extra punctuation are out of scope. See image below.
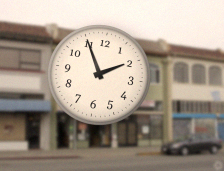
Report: 1.55
